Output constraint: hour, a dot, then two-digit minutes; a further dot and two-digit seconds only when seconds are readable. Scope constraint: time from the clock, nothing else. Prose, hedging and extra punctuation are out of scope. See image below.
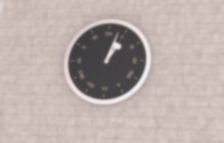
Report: 1.03
